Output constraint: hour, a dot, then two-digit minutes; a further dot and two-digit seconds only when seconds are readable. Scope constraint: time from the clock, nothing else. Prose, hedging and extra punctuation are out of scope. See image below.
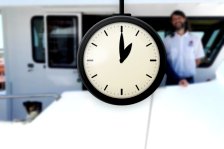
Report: 1.00
